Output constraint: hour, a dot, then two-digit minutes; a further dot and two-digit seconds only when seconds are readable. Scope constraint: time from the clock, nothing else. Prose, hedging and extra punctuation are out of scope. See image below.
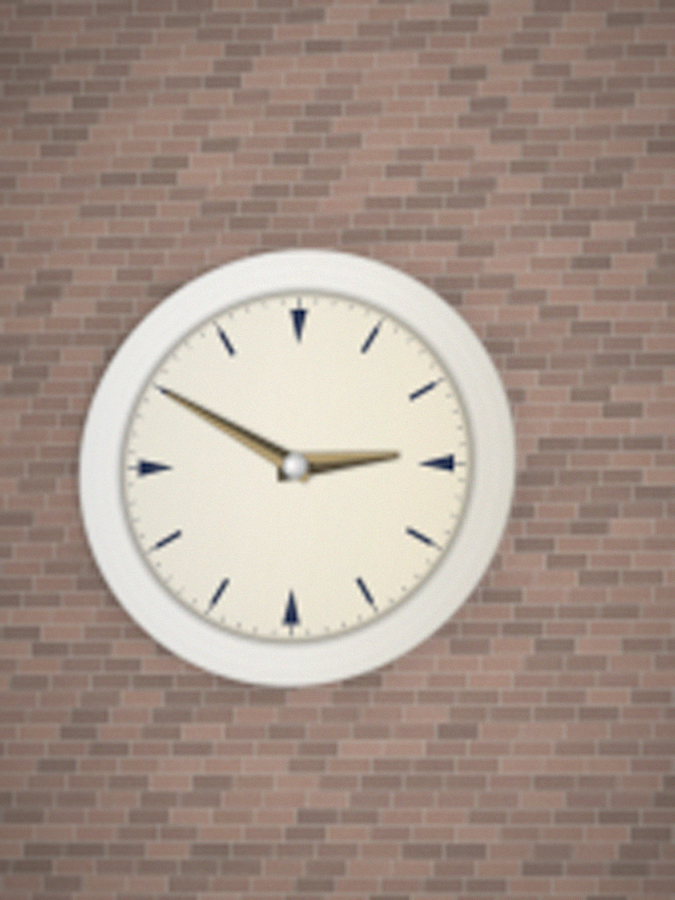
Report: 2.50
